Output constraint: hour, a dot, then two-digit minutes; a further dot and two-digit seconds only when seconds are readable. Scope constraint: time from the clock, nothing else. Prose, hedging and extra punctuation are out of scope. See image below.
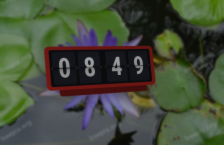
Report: 8.49
